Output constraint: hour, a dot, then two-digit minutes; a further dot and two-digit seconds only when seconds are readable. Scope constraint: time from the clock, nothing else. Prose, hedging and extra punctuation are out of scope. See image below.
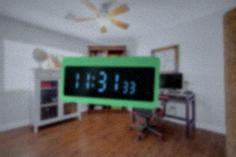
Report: 11.31
